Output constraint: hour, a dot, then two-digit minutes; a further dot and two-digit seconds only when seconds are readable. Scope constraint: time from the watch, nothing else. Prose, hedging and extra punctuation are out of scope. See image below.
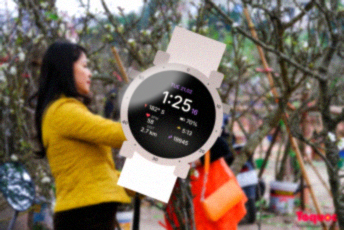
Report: 1.25
